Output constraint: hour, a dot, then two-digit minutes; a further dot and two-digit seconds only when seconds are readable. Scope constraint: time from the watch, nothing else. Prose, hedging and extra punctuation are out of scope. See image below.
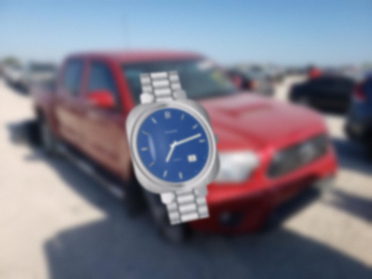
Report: 7.13
